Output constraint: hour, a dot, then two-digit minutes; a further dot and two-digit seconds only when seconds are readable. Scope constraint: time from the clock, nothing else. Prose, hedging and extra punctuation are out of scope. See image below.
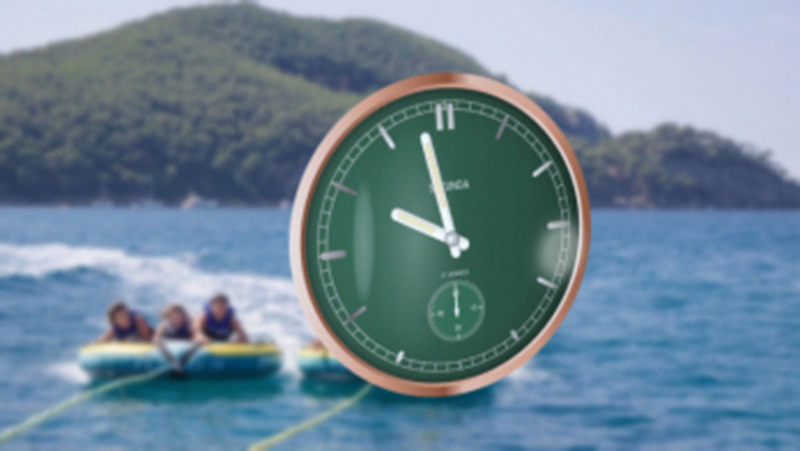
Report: 9.58
